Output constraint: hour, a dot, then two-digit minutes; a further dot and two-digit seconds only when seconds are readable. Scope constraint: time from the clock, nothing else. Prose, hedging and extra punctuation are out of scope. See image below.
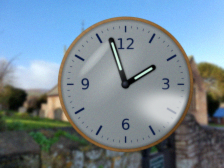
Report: 1.57
